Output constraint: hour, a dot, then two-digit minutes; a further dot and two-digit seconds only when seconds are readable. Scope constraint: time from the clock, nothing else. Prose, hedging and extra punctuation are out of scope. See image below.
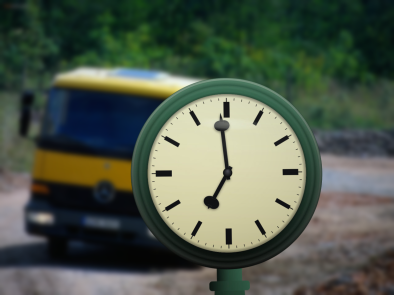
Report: 6.59
